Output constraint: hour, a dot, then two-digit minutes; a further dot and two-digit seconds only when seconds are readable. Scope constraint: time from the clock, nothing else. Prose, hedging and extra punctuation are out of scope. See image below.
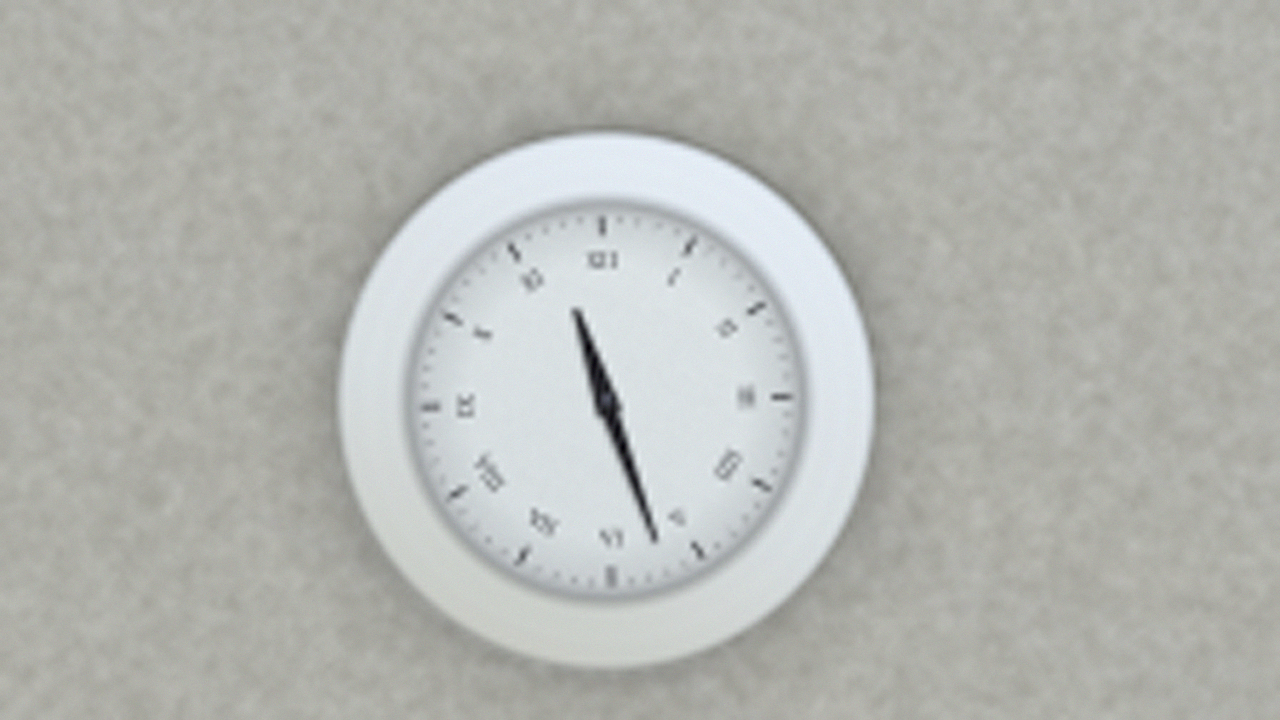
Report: 11.27
